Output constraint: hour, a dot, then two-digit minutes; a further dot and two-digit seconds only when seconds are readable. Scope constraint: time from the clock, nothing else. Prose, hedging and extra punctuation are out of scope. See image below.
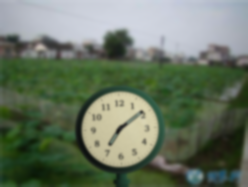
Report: 7.09
